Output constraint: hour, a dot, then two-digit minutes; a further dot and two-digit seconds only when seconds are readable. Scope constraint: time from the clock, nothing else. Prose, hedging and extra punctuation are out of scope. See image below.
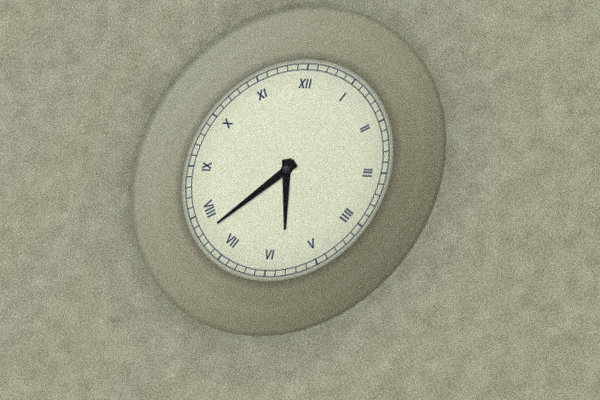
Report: 5.38
